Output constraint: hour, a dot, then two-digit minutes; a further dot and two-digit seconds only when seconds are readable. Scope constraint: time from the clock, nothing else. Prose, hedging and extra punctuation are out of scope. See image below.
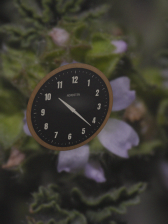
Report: 10.22
